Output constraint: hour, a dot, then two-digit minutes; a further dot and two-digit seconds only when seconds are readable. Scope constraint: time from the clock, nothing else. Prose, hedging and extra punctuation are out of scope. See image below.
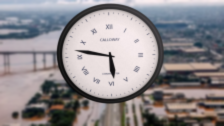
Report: 5.47
